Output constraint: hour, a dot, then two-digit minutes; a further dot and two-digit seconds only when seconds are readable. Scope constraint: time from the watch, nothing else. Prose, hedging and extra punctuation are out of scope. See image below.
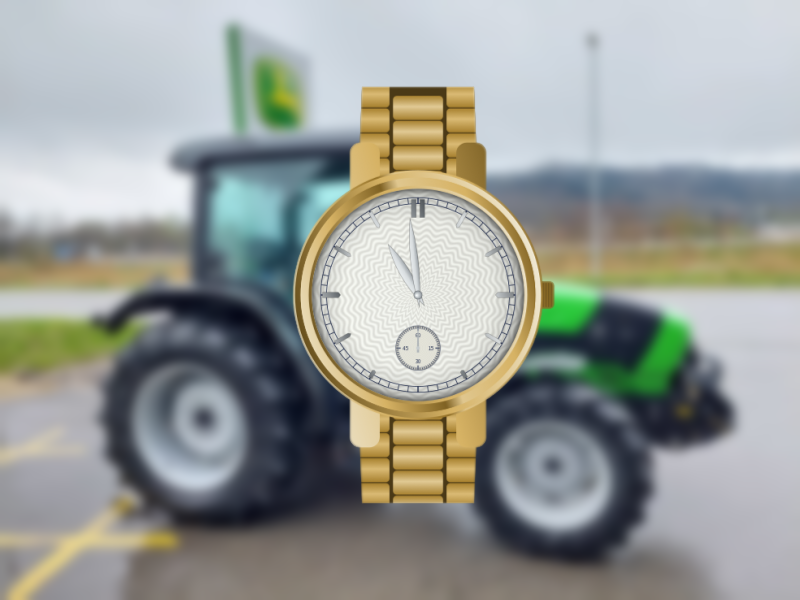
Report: 10.59
